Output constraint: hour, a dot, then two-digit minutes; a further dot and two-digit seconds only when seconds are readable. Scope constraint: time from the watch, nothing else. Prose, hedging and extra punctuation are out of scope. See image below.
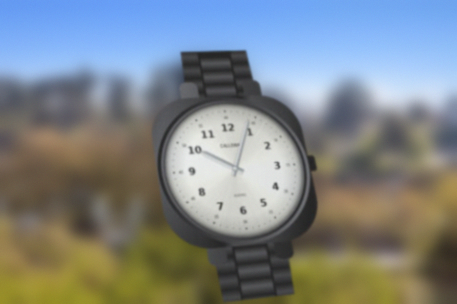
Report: 10.04
